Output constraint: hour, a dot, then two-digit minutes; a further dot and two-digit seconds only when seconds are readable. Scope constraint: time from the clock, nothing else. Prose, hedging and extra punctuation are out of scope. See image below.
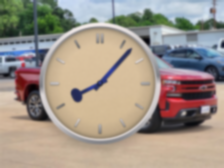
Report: 8.07
